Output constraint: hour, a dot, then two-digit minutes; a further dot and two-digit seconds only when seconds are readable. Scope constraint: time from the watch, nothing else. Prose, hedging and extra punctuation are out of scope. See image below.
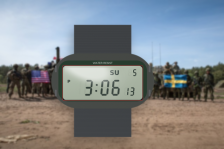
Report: 3.06.13
